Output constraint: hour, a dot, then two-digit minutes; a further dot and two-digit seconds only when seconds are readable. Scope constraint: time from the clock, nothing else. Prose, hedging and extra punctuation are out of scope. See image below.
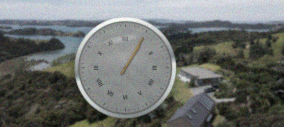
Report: 1.05
